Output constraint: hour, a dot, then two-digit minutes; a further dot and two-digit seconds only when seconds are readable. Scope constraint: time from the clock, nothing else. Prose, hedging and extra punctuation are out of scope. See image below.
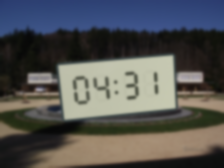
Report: 4.31
